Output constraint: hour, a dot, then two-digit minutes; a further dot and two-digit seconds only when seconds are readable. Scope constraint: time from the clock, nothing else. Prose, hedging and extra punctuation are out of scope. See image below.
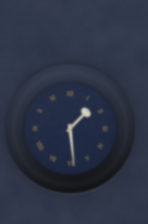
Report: 1.29
